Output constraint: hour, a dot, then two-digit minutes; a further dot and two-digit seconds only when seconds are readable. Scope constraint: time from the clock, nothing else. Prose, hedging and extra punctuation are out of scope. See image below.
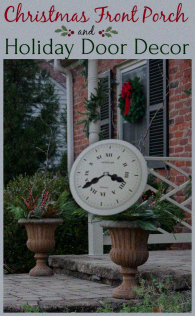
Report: 3.39
